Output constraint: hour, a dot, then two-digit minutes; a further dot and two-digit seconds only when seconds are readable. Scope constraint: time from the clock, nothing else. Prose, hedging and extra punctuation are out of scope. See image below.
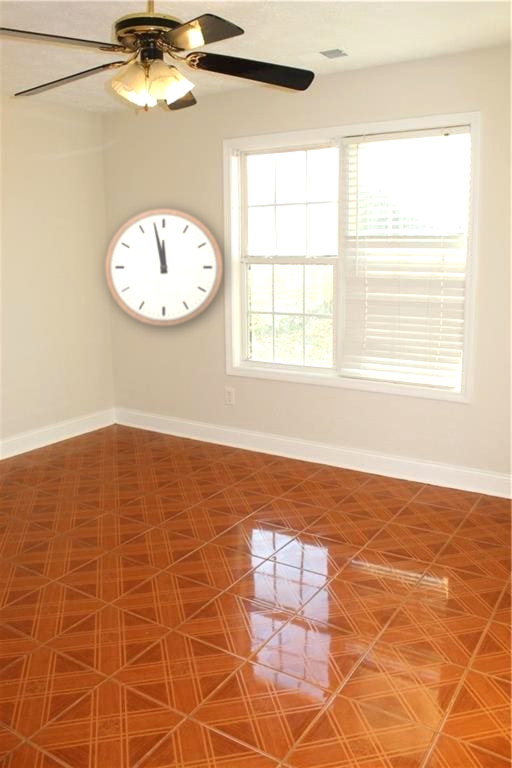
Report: 11.58
